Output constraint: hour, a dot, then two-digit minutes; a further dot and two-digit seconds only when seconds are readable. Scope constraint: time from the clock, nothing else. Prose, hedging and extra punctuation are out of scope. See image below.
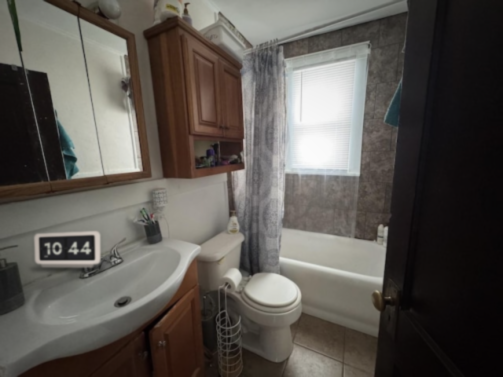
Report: 10.44
